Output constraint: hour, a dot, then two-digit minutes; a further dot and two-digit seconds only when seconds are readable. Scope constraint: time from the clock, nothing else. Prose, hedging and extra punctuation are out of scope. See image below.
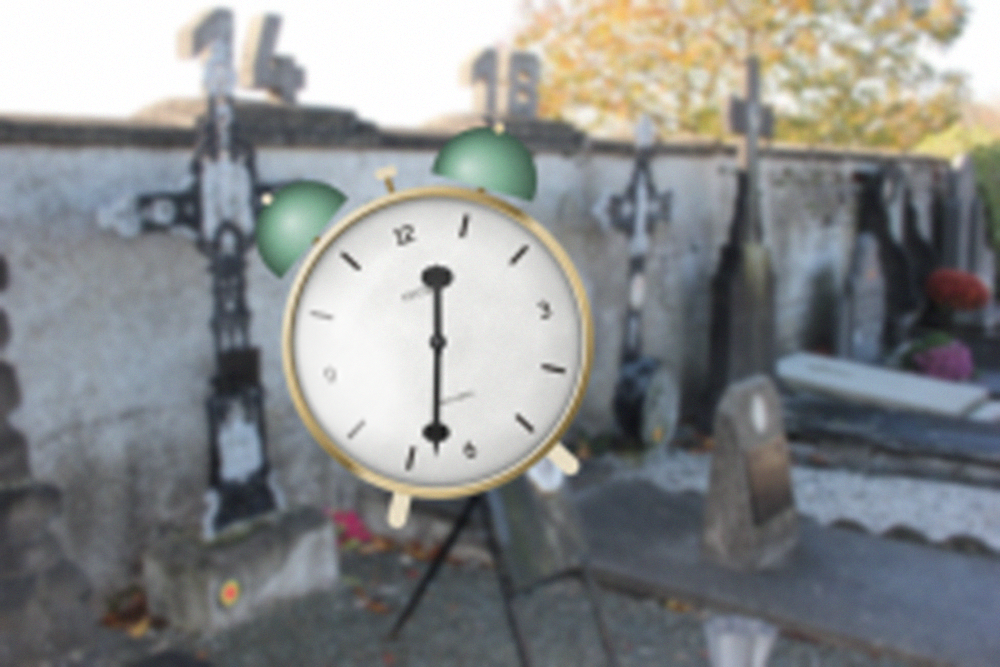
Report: 12.33
